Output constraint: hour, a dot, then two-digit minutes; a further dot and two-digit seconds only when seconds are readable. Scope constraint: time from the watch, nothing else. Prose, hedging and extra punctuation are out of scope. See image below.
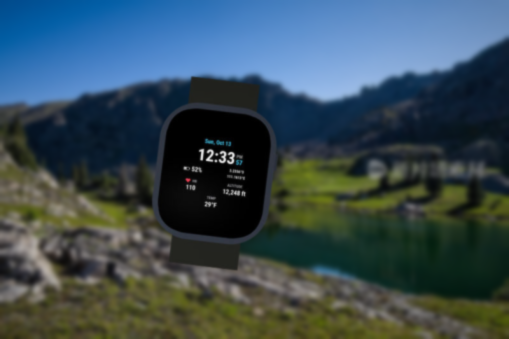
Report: 12.33
